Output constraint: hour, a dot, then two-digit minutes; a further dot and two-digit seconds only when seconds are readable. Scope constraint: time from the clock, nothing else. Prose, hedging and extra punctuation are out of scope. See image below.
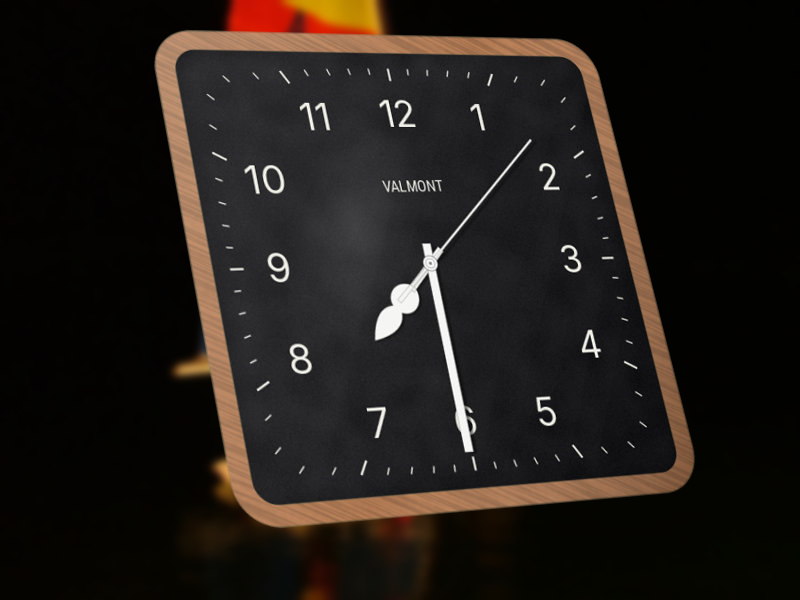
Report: 7.30.08
